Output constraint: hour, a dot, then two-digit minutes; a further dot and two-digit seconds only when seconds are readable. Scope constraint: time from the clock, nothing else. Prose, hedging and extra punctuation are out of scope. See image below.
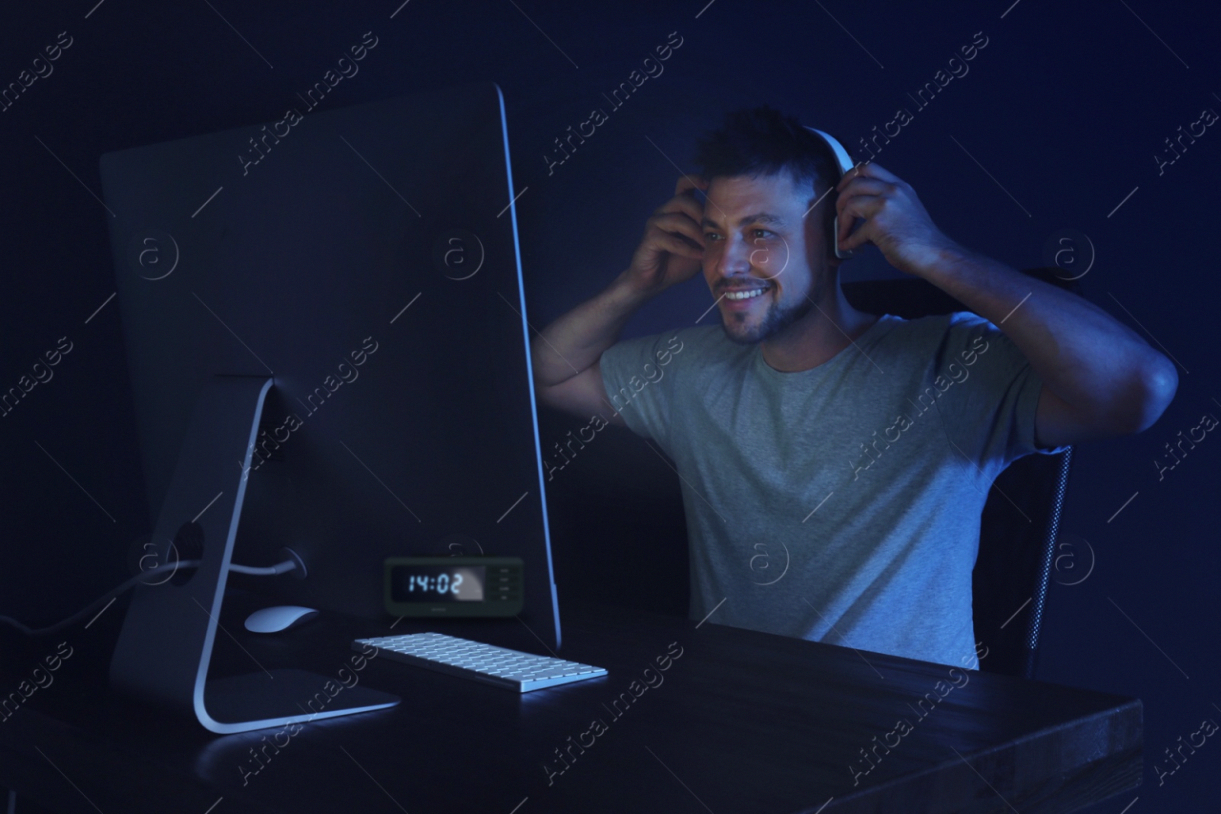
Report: 14.02
